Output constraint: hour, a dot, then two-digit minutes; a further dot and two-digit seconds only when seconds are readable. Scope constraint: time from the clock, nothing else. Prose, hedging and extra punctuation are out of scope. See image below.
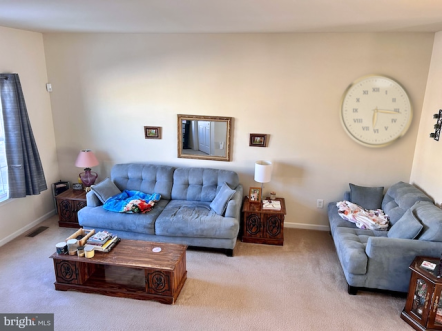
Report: 6.16
